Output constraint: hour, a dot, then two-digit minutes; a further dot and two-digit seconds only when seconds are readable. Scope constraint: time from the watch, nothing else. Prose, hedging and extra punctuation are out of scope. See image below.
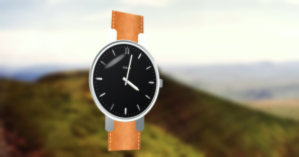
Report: 4.02
